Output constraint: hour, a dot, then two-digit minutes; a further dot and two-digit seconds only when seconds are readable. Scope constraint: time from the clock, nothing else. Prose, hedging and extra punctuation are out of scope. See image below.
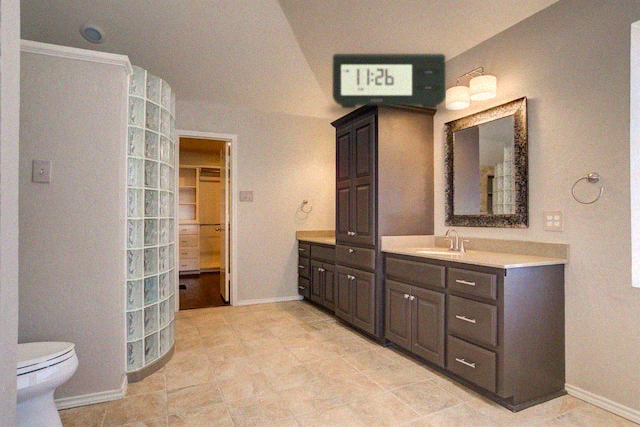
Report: 11.26
